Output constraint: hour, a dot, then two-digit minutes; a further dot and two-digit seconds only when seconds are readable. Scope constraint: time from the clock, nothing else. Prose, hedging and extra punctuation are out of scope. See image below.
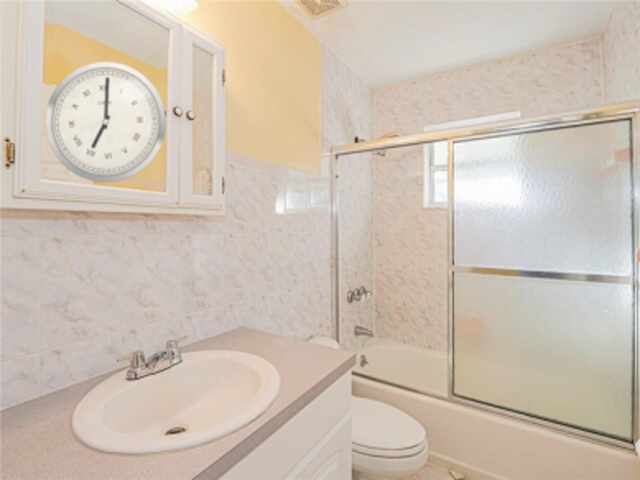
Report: 7.01
